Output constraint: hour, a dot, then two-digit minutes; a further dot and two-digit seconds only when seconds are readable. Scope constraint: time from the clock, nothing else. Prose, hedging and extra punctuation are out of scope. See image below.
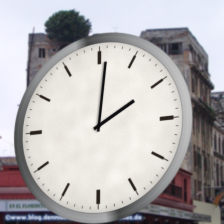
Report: 2.01
